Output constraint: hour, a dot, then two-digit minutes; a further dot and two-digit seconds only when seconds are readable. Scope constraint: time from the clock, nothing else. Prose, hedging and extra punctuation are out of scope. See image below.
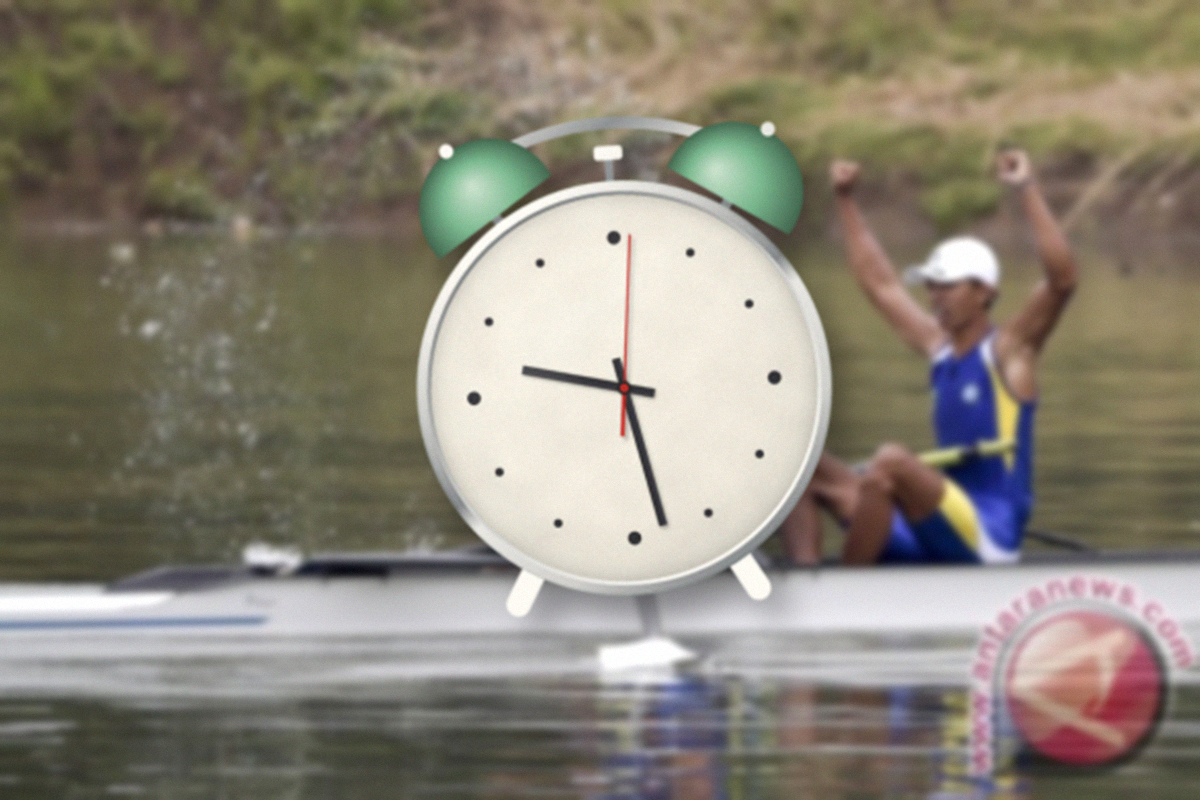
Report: 9.28.01
